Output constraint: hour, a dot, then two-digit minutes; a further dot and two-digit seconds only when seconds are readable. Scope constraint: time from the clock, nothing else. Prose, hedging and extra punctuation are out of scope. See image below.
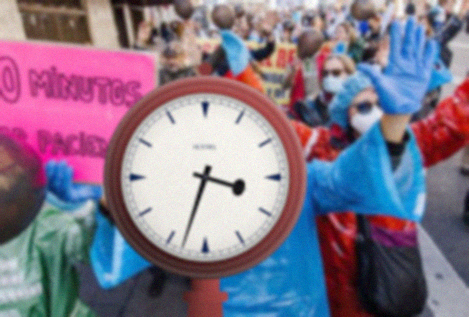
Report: 3.33
